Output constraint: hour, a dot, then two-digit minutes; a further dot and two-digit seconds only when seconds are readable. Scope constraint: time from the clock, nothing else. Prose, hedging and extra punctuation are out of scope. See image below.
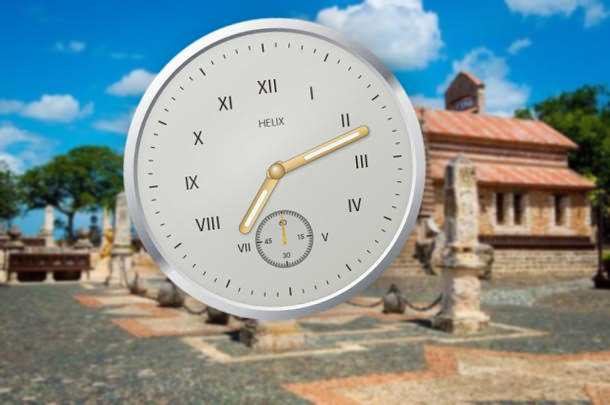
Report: 7.12
